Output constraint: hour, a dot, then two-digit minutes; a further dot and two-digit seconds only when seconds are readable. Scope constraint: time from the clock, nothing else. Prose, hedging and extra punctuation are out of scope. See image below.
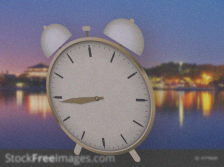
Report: 8.44
